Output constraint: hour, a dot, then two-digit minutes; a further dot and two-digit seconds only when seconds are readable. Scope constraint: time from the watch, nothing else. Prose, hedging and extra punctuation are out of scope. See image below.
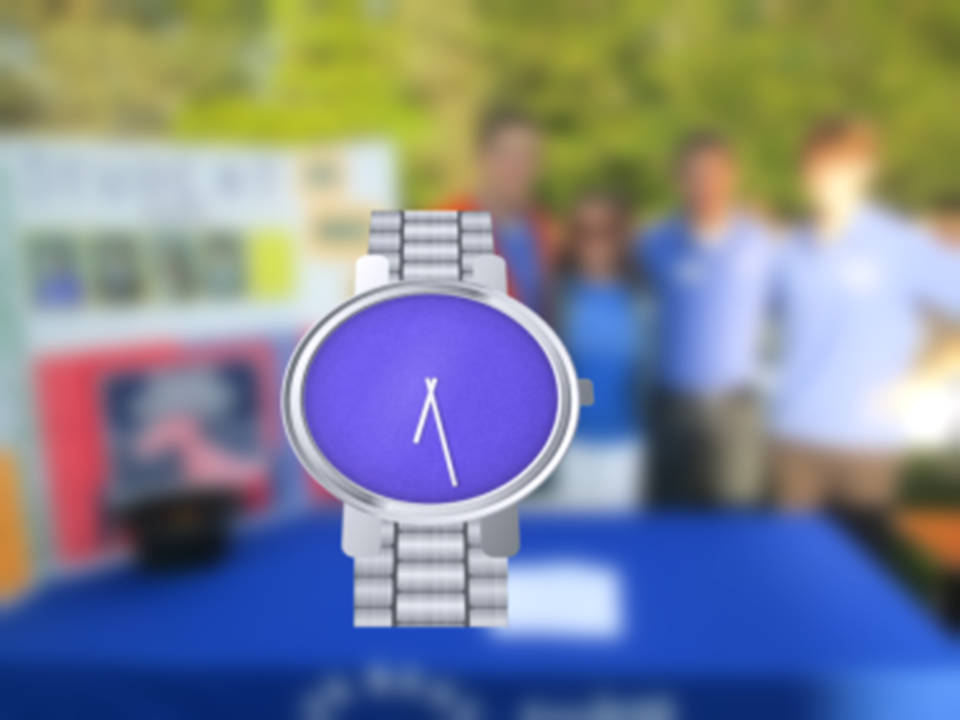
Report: 6.28
